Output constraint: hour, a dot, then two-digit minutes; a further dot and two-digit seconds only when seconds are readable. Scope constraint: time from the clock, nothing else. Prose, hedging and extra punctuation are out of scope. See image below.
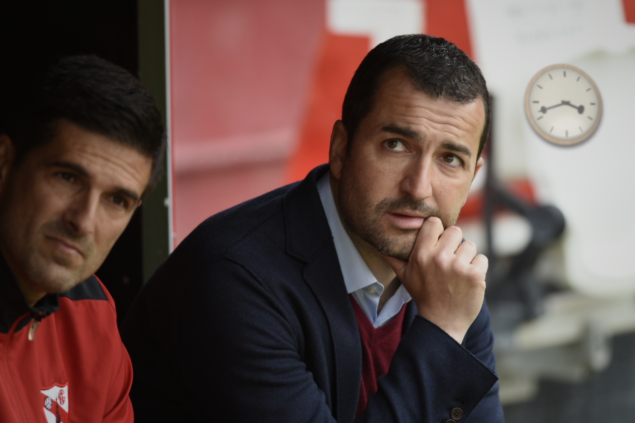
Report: 3.42
